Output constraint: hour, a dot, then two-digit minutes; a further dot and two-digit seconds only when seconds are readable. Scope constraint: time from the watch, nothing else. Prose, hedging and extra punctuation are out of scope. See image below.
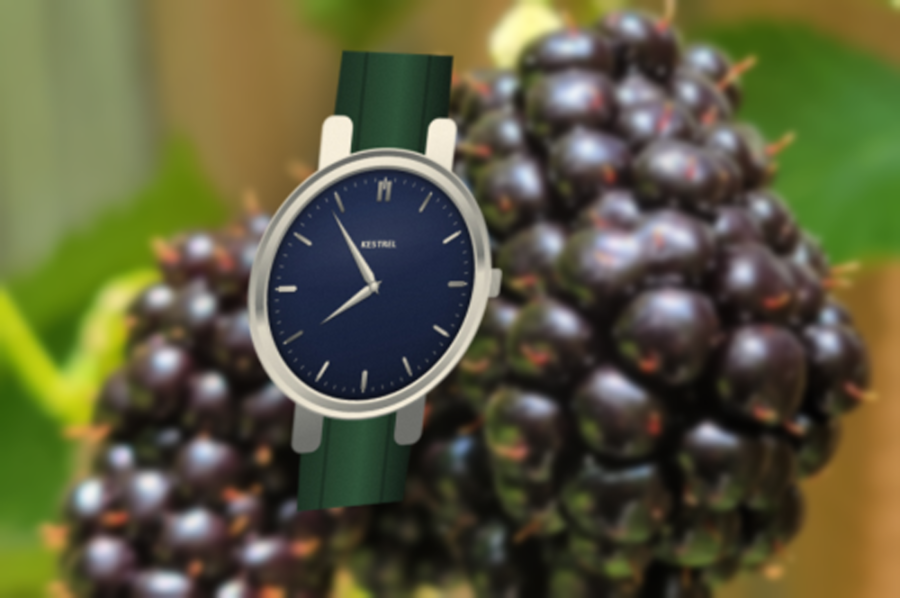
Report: 7.54
